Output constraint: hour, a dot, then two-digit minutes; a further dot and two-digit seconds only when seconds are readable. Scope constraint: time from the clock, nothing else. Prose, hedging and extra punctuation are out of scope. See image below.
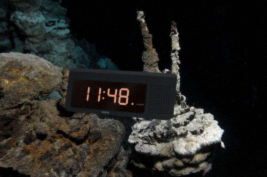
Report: 11.48
